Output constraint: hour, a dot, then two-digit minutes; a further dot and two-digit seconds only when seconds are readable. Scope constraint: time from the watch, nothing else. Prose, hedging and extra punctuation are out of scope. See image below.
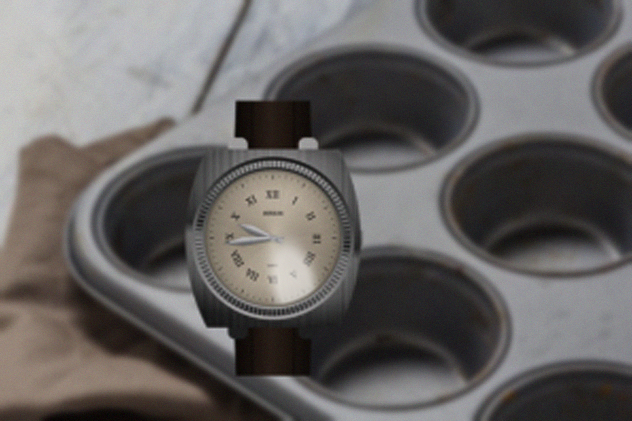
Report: 9.44
